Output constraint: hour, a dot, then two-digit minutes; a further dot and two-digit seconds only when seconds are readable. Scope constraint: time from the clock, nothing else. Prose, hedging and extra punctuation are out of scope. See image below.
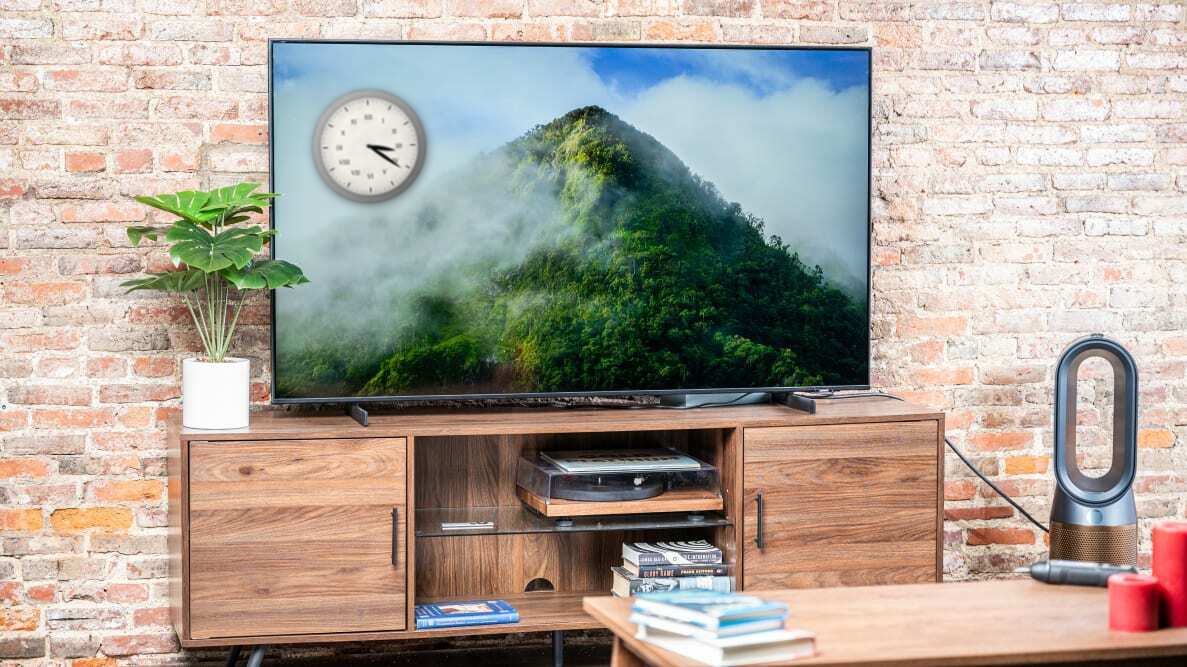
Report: 3.21
